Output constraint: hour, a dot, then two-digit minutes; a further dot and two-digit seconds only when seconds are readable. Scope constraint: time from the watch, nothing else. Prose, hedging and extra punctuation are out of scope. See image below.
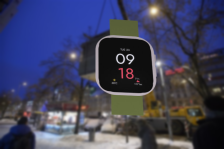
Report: 9.18
